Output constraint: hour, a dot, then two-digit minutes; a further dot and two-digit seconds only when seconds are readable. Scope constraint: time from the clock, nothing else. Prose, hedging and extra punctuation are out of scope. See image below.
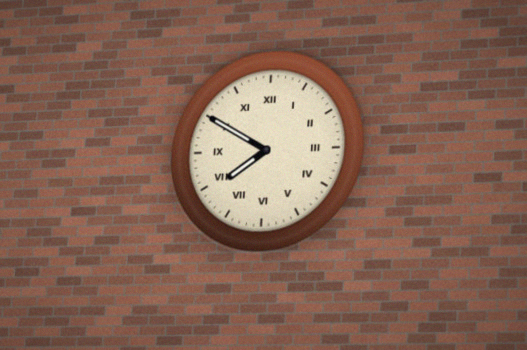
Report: 7.50
